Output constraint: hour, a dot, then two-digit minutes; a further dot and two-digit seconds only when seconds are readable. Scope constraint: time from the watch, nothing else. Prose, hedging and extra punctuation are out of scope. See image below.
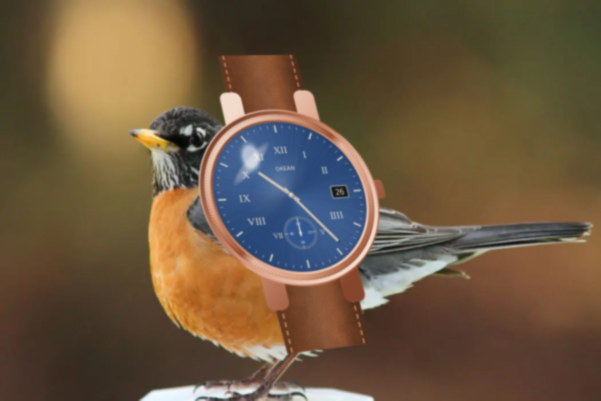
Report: 10.24
